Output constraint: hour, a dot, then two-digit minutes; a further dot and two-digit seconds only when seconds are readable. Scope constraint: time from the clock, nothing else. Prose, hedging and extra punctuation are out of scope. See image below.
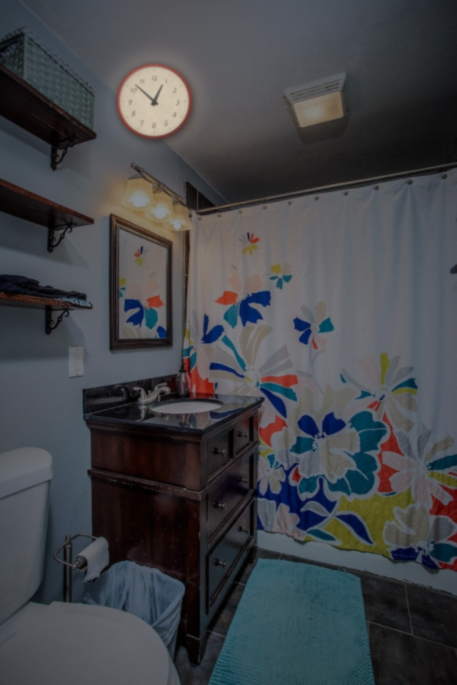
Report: 12.52
